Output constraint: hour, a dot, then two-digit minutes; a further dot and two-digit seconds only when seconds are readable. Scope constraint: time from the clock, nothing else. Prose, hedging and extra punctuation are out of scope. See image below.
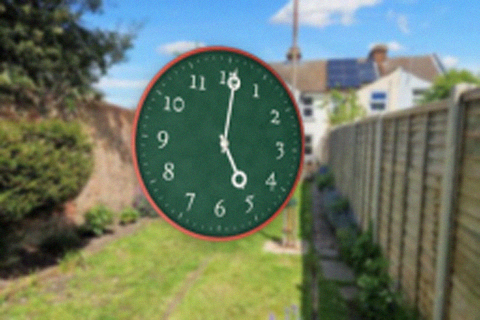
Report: 5.01
